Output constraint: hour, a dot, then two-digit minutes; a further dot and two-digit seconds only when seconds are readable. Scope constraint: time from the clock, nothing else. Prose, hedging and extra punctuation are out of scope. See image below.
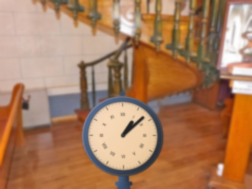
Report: 1.08
